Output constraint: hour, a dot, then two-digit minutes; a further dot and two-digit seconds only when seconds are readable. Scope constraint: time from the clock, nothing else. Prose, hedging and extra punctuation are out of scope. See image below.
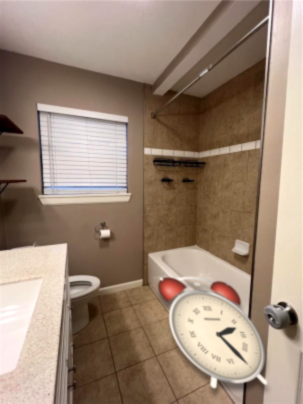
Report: 2.25
